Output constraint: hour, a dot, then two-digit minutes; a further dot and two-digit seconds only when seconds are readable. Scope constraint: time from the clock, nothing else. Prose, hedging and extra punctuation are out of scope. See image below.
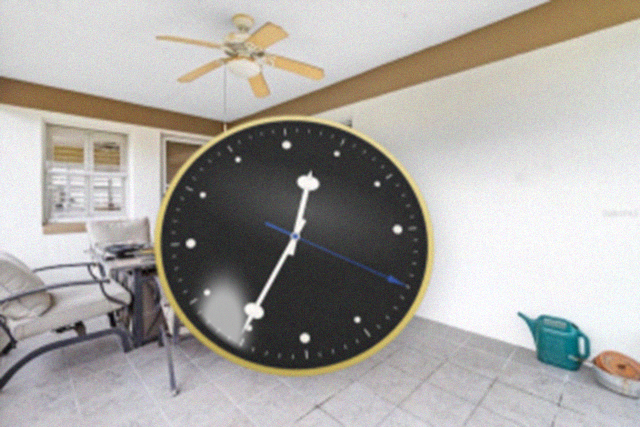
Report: 12.35.20
